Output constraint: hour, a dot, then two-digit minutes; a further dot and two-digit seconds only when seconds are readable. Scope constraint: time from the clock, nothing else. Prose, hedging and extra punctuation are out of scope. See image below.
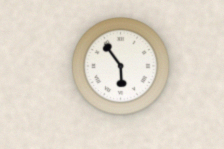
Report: 5.54
